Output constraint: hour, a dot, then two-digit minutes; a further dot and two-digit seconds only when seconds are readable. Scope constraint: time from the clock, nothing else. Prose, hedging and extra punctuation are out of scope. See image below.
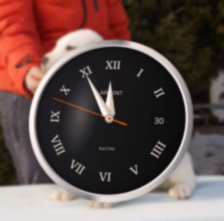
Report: 11.54.48
